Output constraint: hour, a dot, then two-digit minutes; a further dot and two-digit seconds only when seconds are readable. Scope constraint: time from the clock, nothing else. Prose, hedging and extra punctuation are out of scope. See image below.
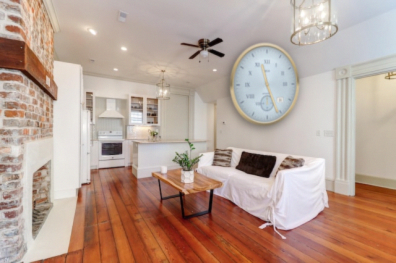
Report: 11.26
